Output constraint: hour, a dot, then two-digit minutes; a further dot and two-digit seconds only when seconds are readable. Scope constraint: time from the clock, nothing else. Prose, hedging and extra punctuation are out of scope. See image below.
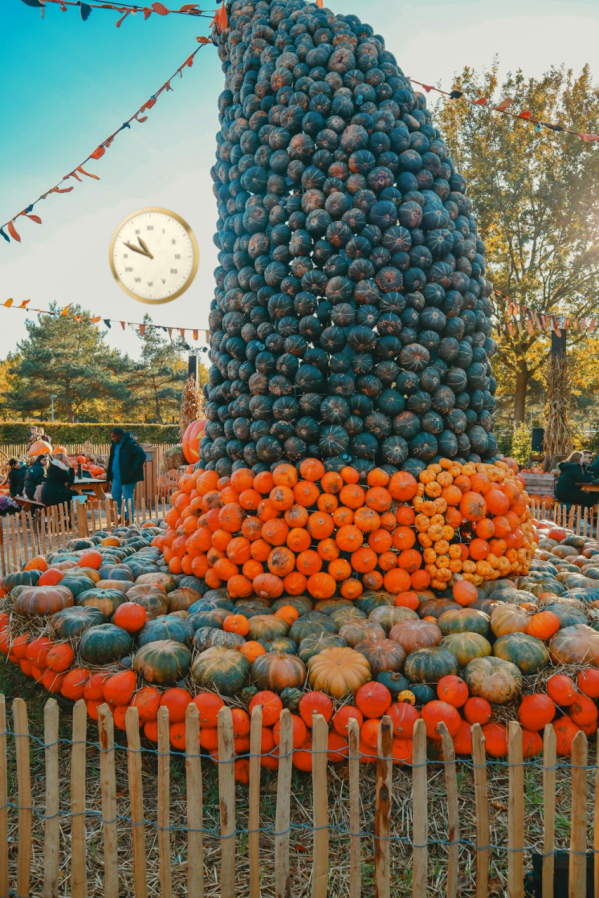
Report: 10.49
